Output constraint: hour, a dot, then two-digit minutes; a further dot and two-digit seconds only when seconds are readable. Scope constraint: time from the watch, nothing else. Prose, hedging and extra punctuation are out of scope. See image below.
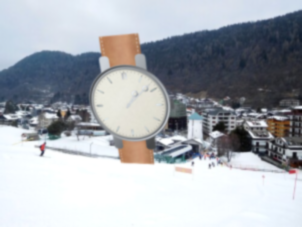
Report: 1.08
